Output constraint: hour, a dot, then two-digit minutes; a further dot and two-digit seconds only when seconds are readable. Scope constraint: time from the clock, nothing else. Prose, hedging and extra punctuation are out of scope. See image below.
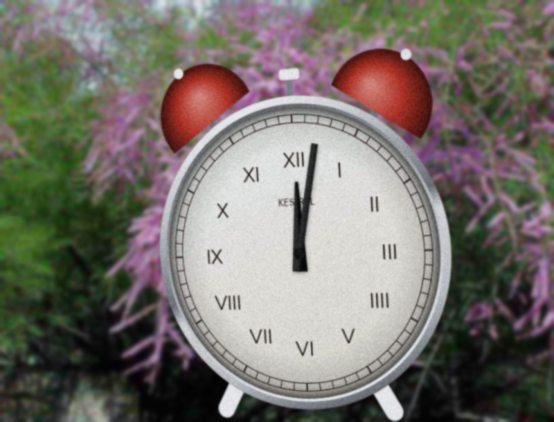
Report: 12.02
